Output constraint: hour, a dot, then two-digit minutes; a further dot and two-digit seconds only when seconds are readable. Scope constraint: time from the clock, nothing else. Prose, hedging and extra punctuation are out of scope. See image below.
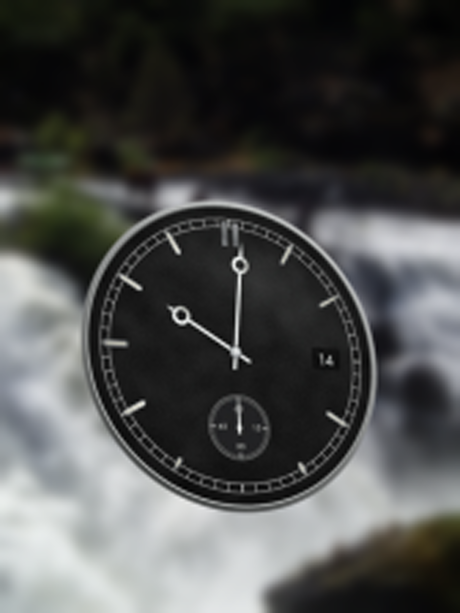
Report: 10.01
